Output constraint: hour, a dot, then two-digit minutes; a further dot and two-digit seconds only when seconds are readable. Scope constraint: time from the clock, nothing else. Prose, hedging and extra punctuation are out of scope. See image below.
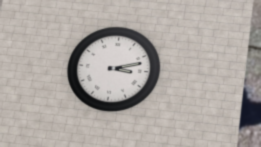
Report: 3.12
